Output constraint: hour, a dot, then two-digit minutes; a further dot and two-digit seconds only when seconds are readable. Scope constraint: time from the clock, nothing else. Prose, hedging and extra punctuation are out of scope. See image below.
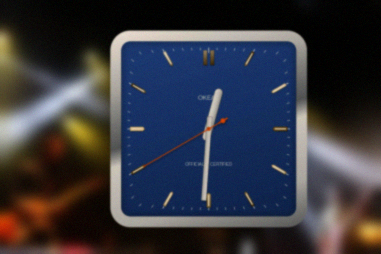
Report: 12.30.40
